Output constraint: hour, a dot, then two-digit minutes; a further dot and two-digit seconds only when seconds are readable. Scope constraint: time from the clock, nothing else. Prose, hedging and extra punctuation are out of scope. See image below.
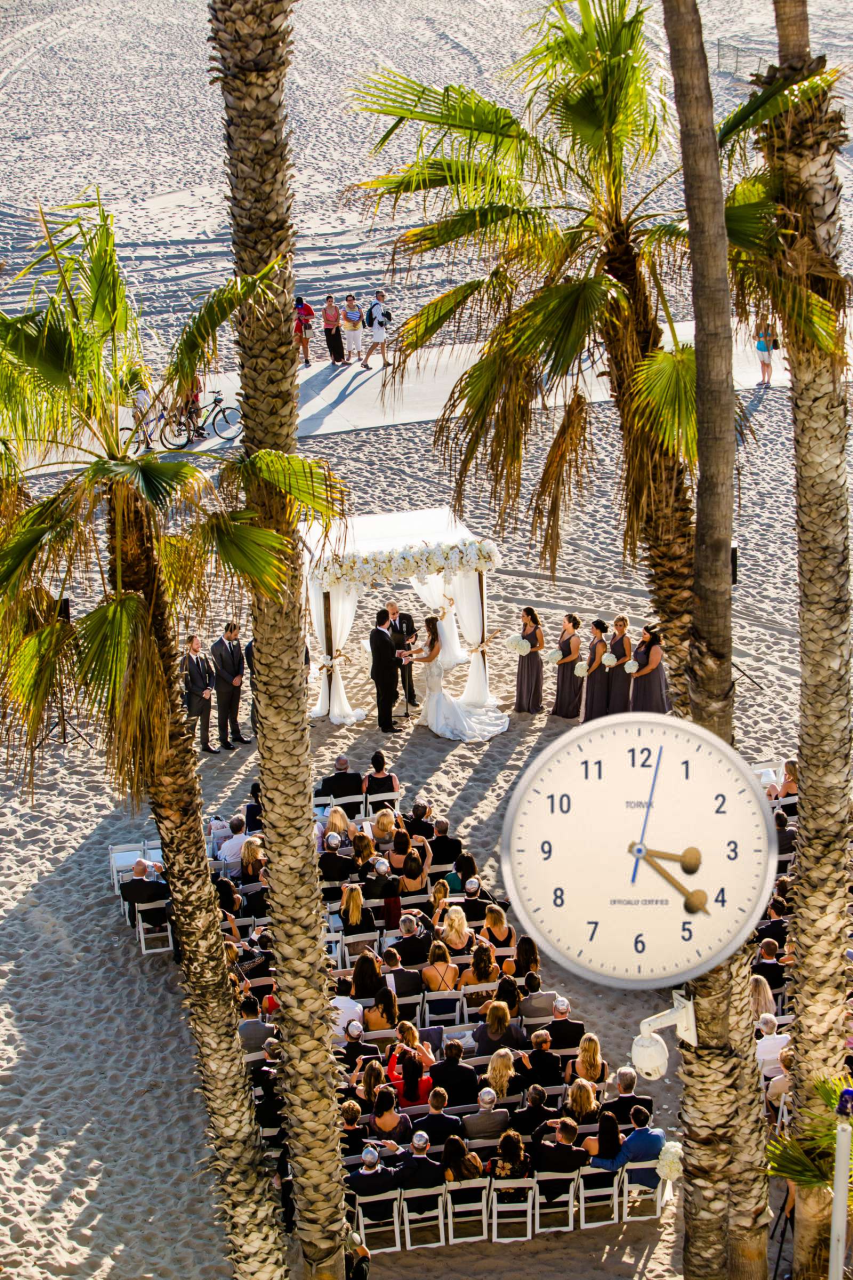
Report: 3.22.02
